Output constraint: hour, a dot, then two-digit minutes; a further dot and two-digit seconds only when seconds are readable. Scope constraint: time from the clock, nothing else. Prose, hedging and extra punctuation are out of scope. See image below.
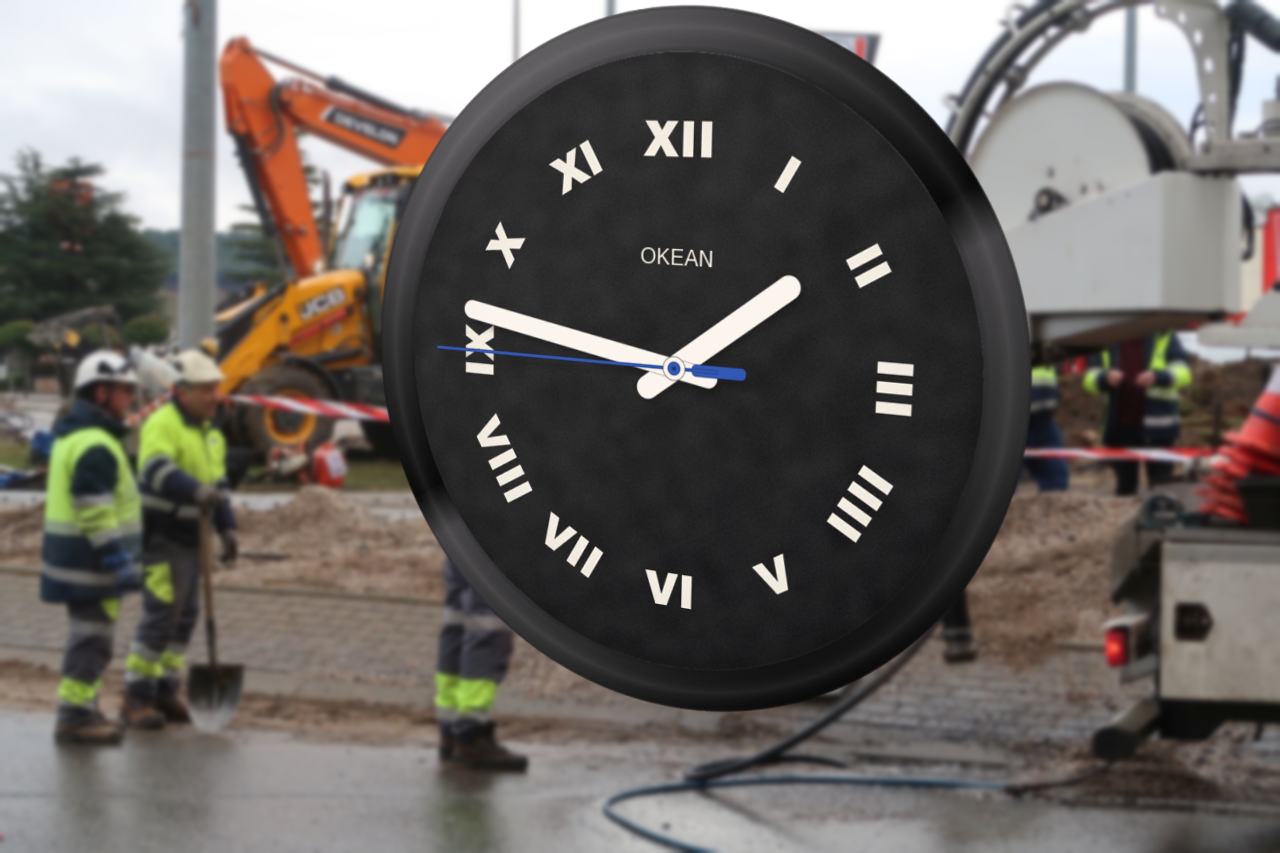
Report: 1.46.45
